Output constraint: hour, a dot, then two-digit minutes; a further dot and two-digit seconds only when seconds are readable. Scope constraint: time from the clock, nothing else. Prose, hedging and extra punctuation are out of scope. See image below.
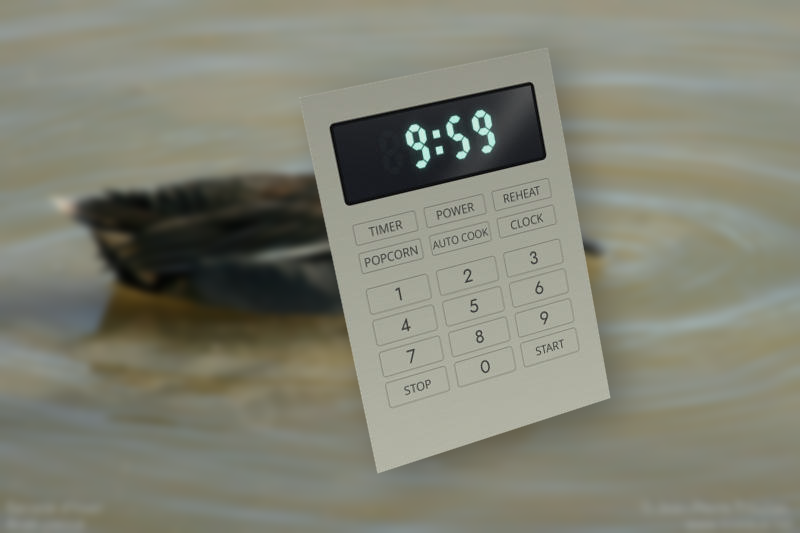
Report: 9.59
